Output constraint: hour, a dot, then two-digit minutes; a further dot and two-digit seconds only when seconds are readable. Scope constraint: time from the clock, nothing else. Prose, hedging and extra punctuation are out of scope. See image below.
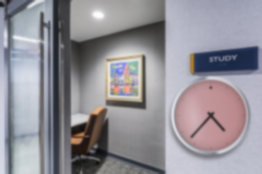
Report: 4.37
